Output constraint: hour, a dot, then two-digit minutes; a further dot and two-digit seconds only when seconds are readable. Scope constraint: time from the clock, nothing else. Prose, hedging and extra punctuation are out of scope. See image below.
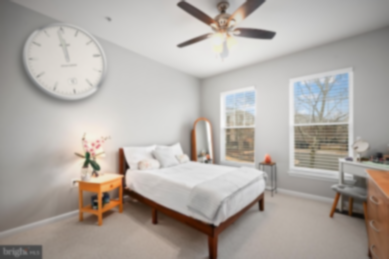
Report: 11.59
